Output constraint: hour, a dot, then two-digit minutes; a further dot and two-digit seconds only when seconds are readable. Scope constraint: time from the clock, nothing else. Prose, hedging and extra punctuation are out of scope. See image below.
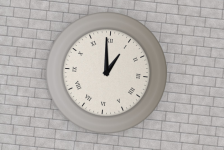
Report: 12.59
